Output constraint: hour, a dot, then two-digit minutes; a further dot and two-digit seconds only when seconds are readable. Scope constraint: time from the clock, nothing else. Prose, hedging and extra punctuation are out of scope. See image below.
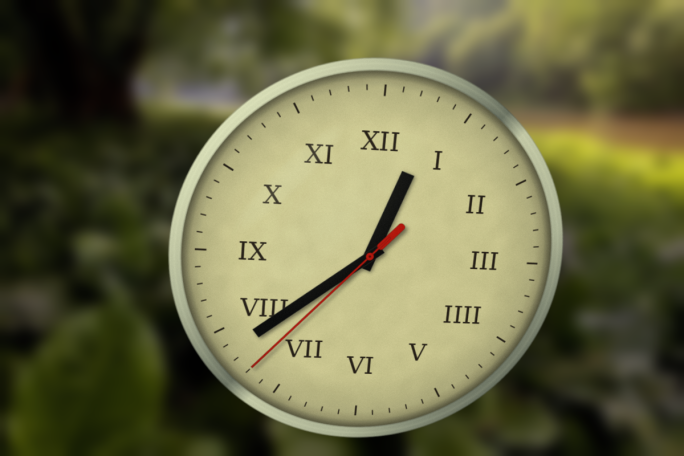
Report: 12.38.37
